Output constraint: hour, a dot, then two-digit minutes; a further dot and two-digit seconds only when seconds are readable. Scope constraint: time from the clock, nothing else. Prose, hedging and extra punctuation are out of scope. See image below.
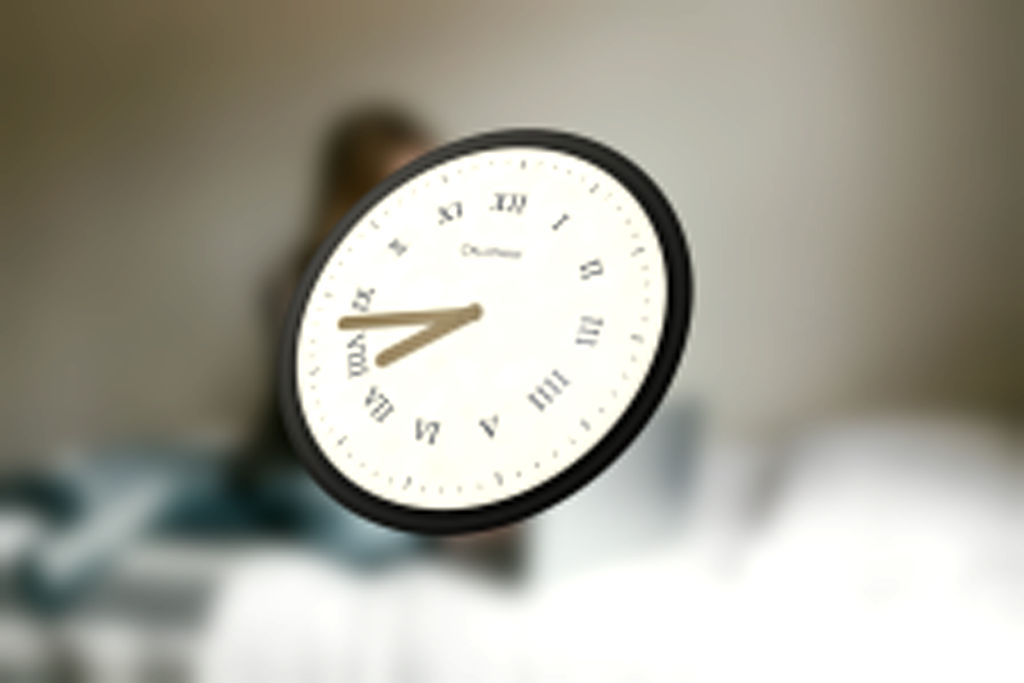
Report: 7.43
